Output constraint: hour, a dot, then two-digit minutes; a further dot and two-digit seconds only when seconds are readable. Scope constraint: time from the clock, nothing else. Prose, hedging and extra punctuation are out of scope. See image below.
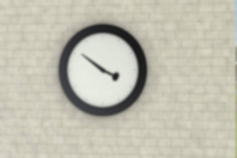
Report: 3.51
